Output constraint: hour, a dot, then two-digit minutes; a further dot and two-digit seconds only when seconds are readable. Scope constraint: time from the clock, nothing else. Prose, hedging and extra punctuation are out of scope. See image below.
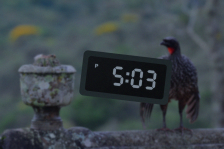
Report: 5.03
